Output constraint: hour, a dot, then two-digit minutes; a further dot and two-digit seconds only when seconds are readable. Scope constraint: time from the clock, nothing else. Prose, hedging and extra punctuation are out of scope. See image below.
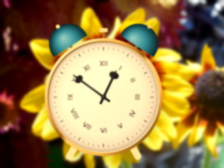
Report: 12.51
